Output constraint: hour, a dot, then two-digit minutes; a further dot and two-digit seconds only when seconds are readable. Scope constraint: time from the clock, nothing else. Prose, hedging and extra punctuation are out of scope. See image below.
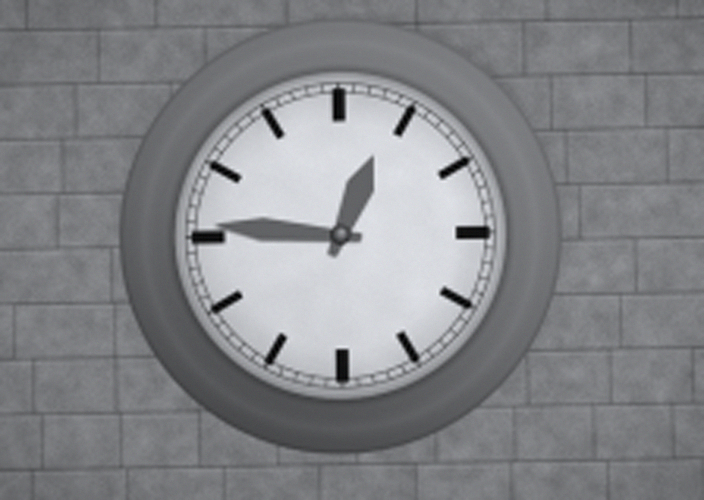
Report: 12.46
